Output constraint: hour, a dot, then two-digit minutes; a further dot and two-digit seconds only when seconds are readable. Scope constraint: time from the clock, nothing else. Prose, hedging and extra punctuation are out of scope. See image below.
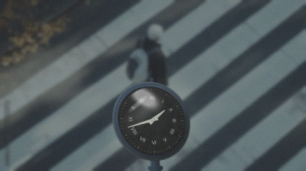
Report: 1.42
